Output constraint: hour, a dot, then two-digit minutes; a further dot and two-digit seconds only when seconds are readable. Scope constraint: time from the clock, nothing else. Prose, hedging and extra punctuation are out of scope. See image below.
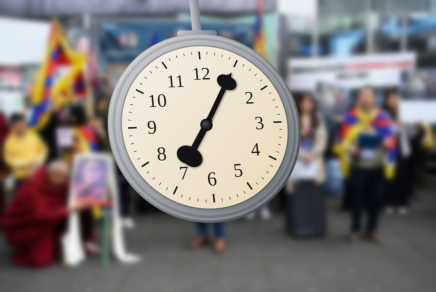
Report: 7.05
